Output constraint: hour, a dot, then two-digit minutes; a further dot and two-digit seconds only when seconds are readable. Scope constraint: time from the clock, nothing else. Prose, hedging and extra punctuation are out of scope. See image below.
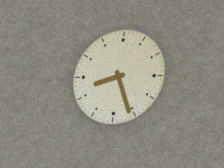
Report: 8.26
